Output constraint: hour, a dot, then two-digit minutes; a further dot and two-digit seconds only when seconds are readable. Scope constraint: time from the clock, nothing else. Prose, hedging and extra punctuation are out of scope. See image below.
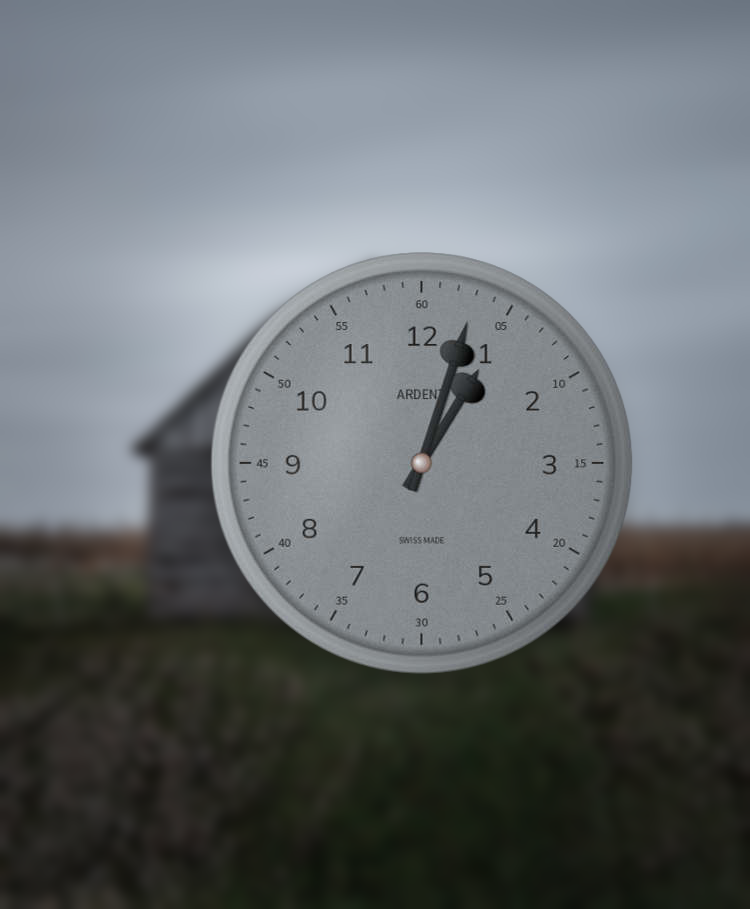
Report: 1.03
